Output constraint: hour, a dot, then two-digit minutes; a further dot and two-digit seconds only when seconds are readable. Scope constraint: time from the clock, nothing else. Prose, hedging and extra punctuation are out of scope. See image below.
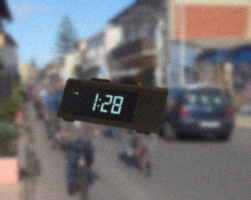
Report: 1.28
